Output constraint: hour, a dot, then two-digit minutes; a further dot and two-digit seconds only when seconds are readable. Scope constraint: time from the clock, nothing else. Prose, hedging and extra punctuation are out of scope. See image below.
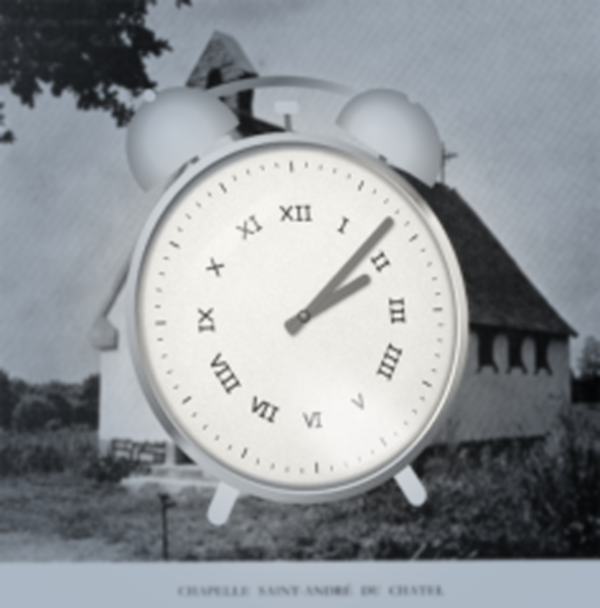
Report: 2.08
